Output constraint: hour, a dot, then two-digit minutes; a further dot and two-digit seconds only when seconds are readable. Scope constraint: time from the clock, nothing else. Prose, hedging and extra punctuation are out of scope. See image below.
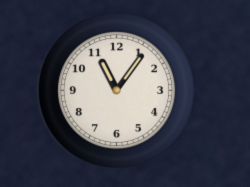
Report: 11.06
